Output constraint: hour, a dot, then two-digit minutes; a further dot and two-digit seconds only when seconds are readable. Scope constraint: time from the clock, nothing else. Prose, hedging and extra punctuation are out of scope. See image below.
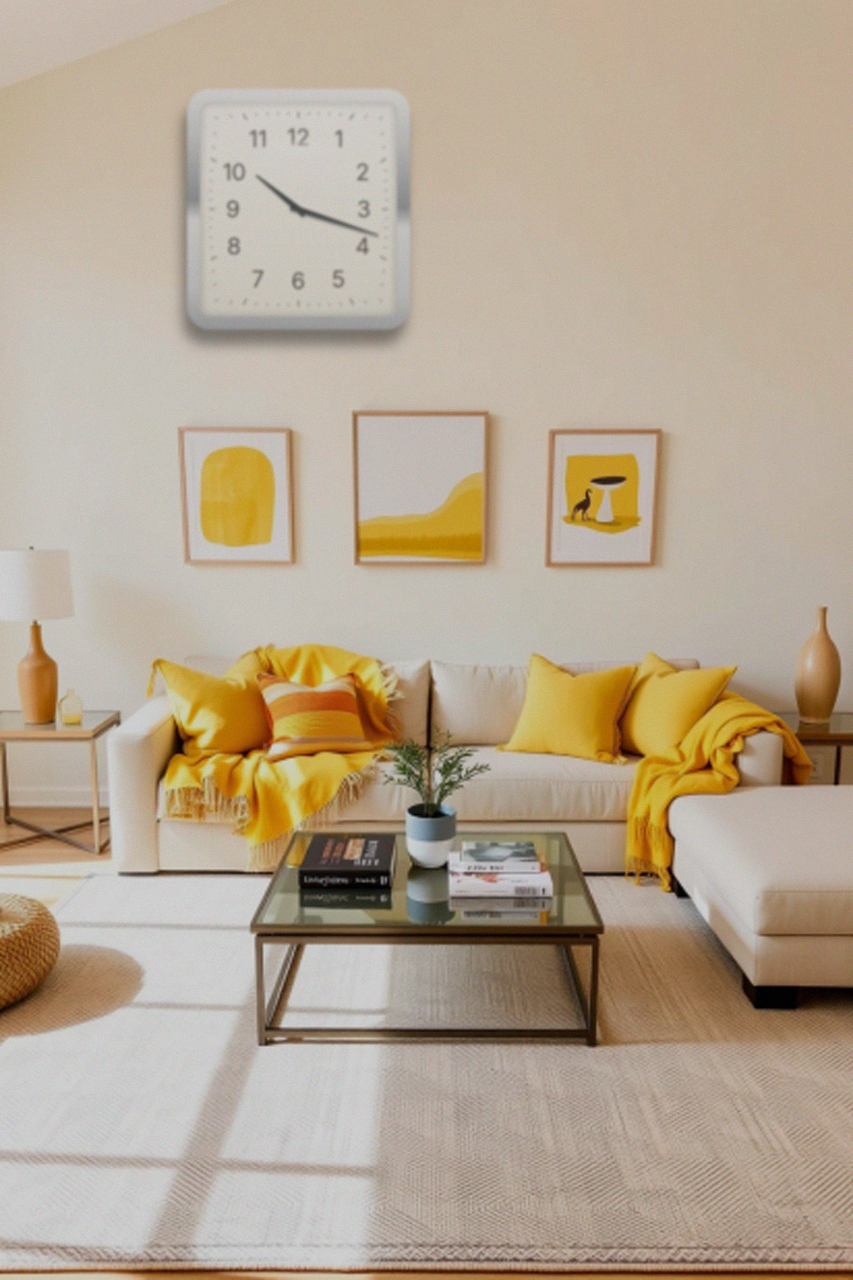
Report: 10.18
